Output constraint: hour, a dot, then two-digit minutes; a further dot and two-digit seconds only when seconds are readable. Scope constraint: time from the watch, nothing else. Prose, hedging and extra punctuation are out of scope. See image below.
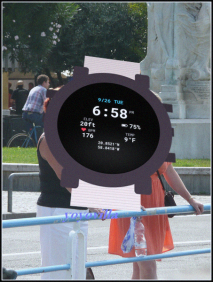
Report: 6.58
